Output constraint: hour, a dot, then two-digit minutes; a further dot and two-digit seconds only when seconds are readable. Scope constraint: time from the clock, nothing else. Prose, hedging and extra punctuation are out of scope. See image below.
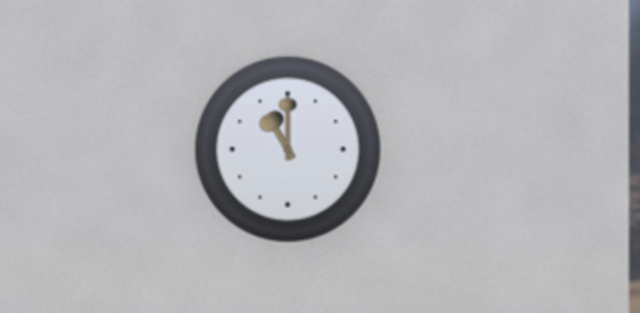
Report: 11.00
